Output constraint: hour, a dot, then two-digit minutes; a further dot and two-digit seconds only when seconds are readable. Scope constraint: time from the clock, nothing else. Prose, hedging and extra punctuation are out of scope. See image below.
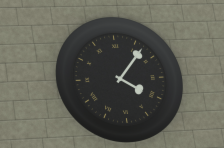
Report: 4.07
